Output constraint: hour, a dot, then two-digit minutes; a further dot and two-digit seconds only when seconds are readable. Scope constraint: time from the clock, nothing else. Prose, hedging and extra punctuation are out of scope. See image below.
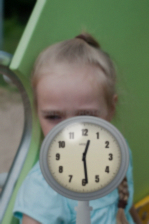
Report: 12.29
